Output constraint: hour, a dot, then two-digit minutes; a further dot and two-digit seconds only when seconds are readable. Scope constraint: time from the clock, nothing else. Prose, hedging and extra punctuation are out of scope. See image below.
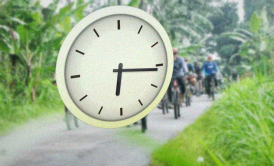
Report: 6.16
